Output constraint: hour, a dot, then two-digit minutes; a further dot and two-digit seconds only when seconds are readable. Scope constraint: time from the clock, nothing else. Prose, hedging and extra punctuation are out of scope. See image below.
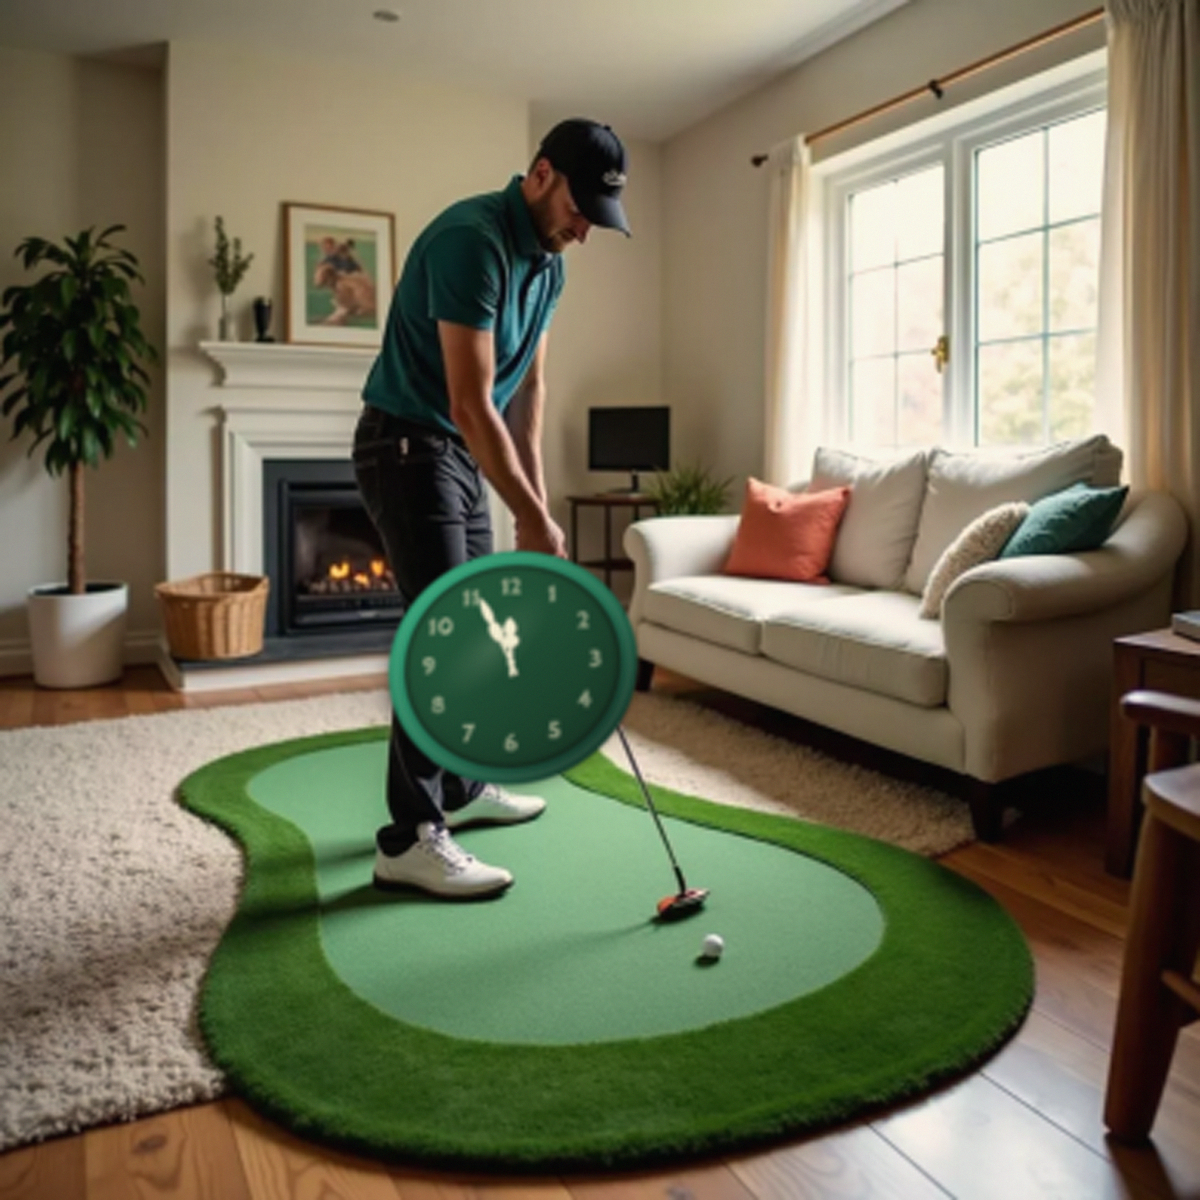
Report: 11.56
